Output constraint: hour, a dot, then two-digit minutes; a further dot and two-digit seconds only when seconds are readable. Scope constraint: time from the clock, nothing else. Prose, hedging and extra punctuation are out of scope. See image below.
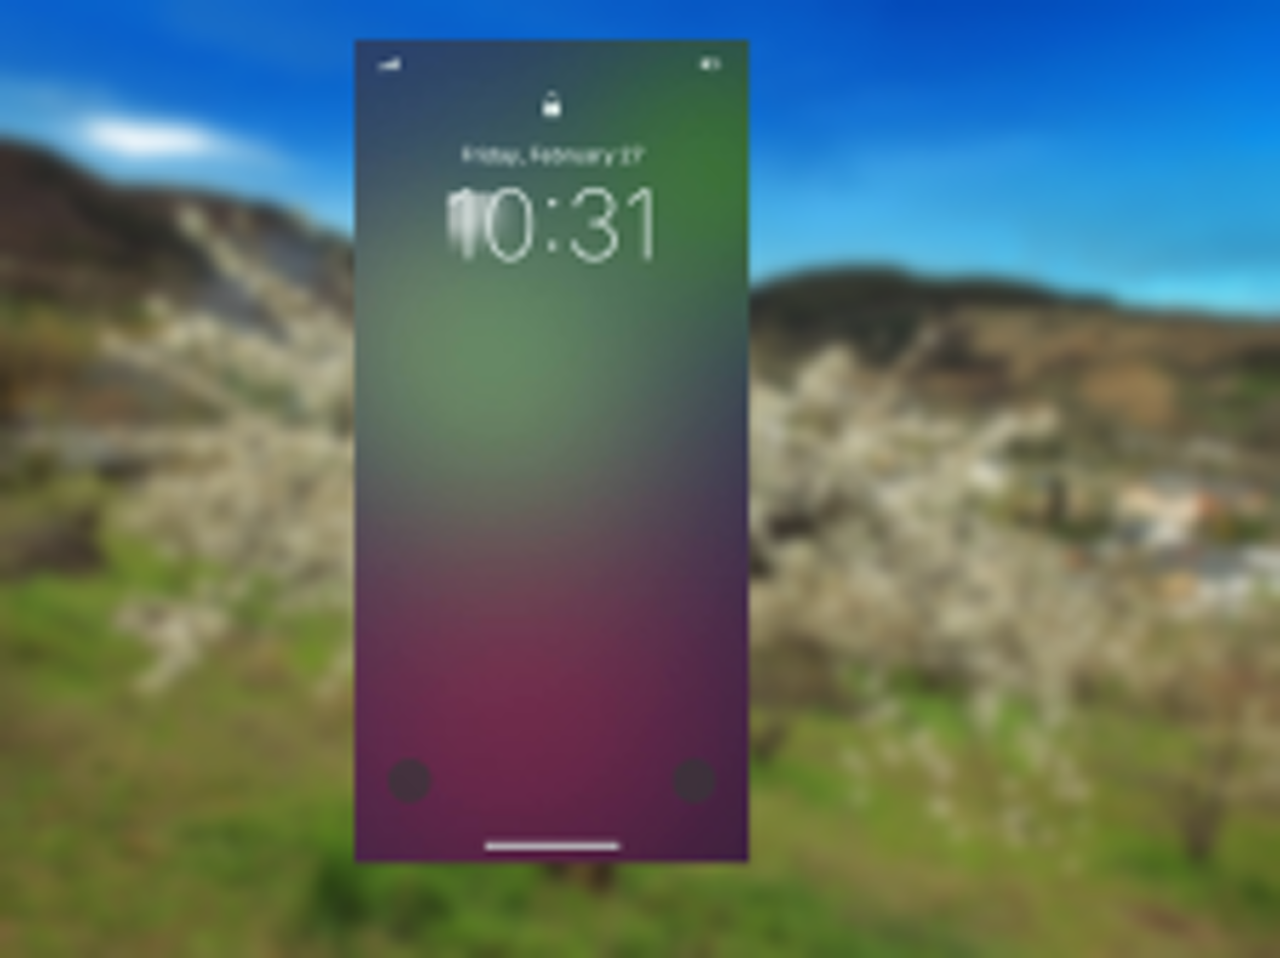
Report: 10.31
